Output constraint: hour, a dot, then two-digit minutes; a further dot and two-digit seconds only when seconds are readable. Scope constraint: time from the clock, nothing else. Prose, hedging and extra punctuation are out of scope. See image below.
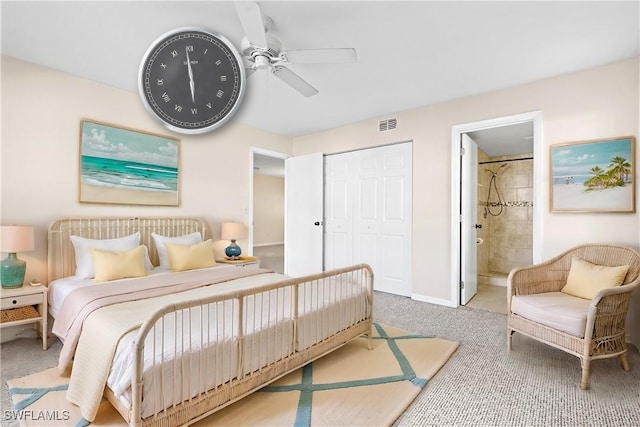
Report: 5.59
